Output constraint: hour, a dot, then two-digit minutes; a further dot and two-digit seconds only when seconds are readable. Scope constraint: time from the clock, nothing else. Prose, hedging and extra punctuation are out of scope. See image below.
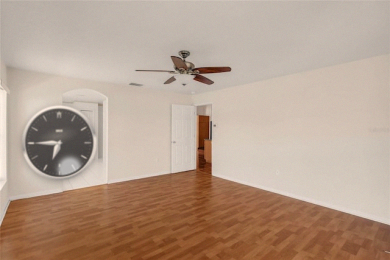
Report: 6.45
